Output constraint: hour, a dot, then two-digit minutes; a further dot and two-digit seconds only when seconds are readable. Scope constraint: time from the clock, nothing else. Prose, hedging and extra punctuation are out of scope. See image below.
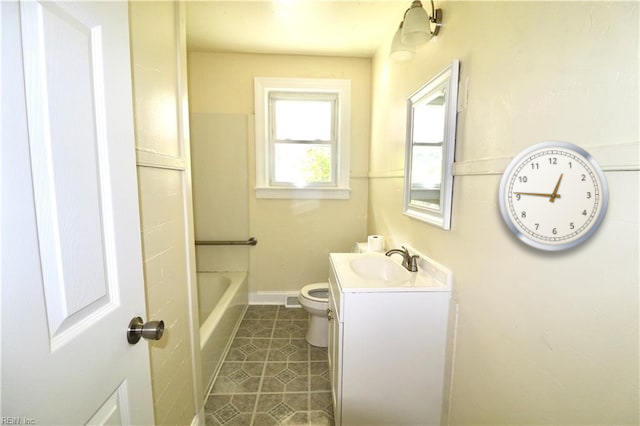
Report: 12.46
